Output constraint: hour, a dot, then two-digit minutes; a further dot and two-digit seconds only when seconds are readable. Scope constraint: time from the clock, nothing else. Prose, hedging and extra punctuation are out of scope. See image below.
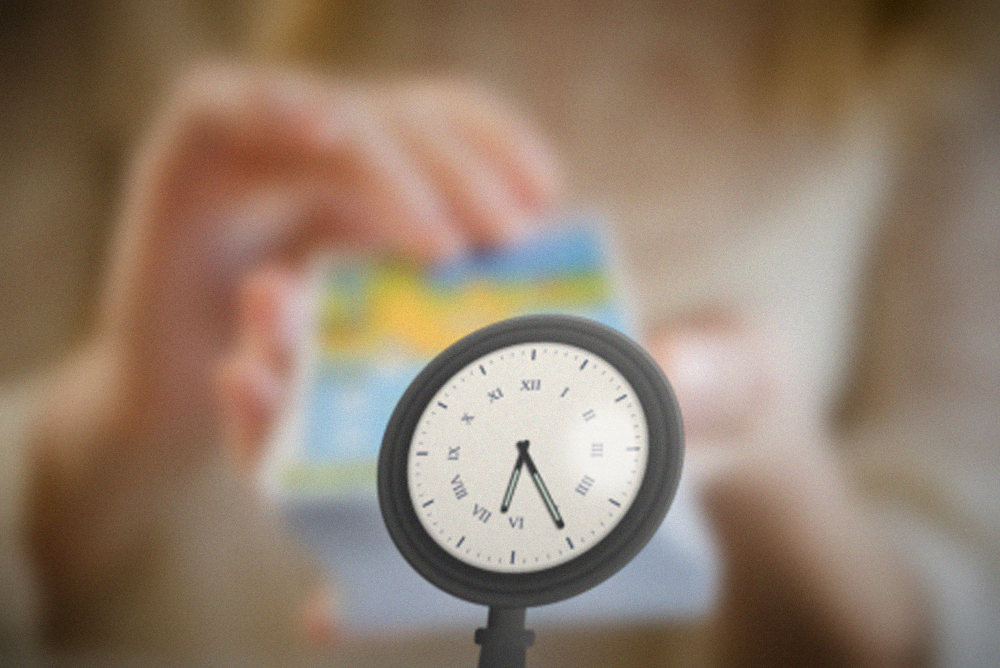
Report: 6.25
